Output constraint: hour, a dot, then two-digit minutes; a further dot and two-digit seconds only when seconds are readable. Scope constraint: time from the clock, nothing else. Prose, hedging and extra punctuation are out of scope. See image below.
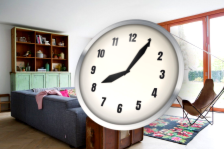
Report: 8.05
